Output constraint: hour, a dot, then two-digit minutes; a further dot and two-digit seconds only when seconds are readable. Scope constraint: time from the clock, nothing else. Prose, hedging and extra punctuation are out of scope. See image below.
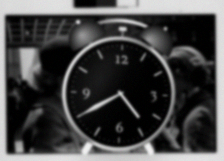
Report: 4.40
